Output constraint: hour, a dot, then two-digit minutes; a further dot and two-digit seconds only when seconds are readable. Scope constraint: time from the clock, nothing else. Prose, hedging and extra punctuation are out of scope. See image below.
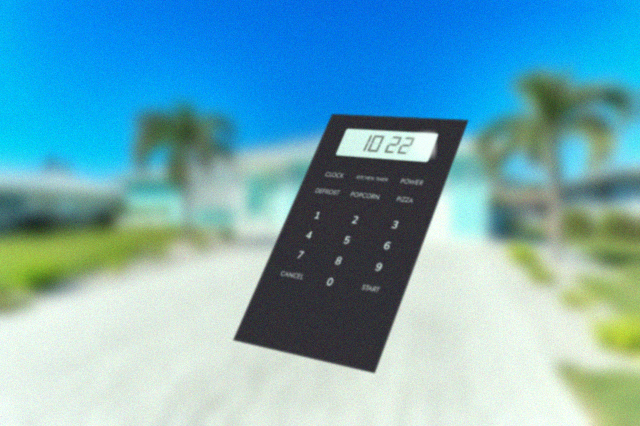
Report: 10.22
